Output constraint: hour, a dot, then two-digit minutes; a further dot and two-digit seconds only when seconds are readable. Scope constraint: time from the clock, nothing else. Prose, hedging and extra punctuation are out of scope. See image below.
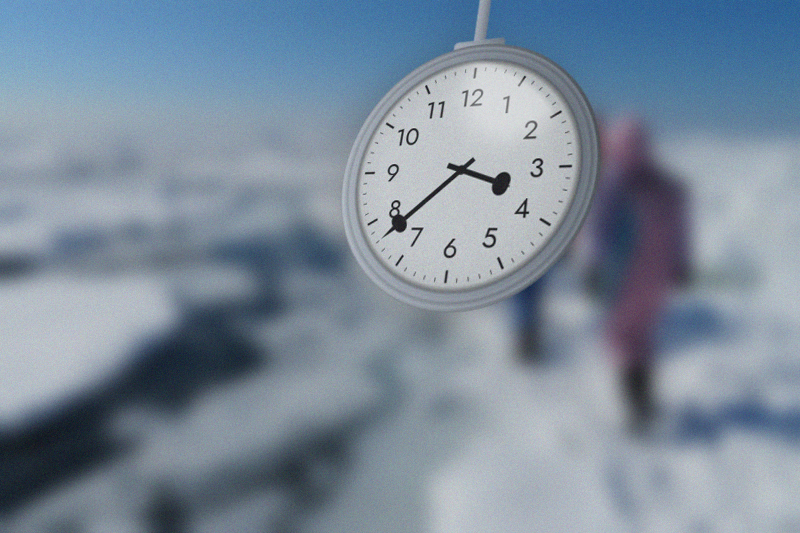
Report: 3.38
